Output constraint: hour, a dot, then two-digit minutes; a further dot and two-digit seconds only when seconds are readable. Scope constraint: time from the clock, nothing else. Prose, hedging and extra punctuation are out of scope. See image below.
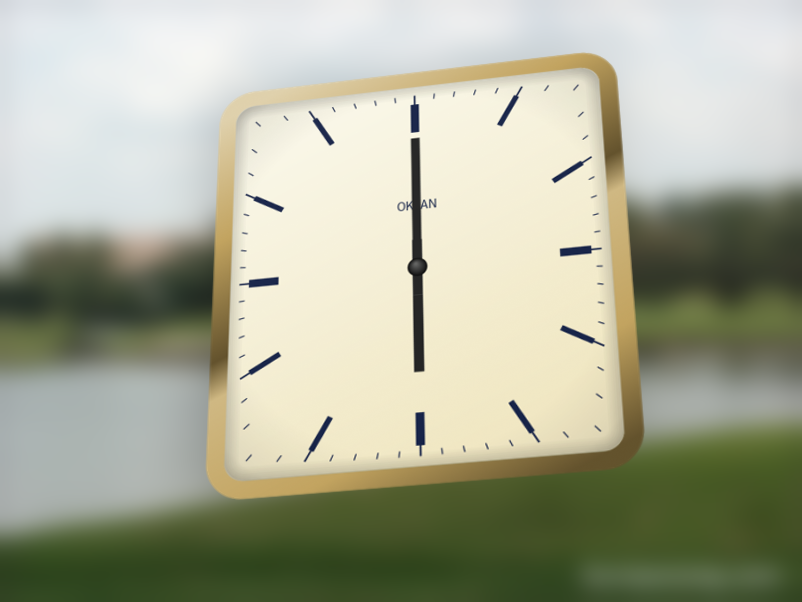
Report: 6.00
